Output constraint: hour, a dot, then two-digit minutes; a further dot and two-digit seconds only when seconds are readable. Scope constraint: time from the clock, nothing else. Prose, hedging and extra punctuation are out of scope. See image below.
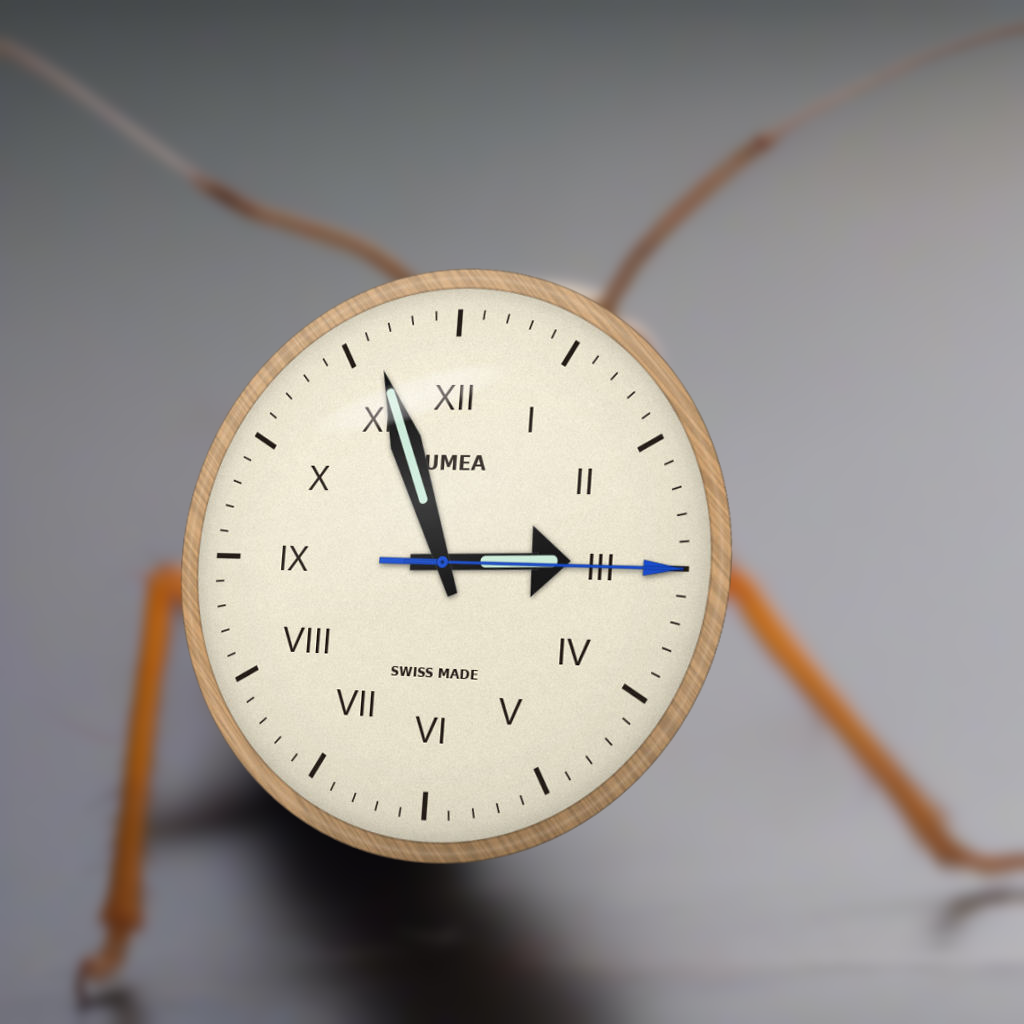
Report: 2.56.15
